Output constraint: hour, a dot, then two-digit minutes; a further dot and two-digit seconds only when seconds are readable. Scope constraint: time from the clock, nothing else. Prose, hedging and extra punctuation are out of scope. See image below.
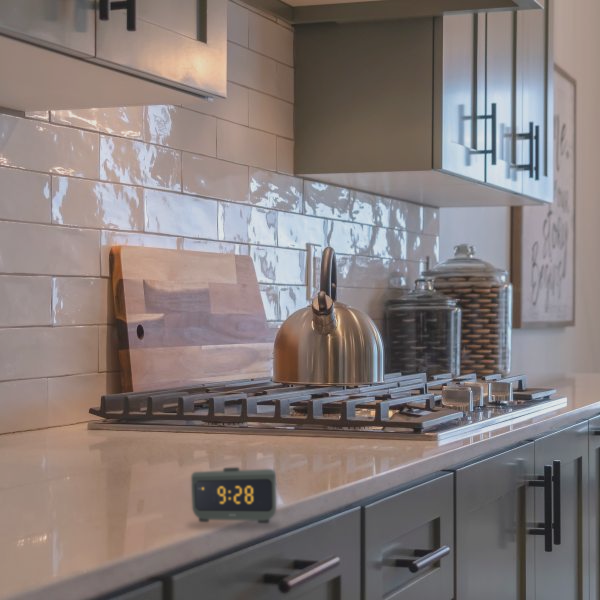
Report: 9.28
